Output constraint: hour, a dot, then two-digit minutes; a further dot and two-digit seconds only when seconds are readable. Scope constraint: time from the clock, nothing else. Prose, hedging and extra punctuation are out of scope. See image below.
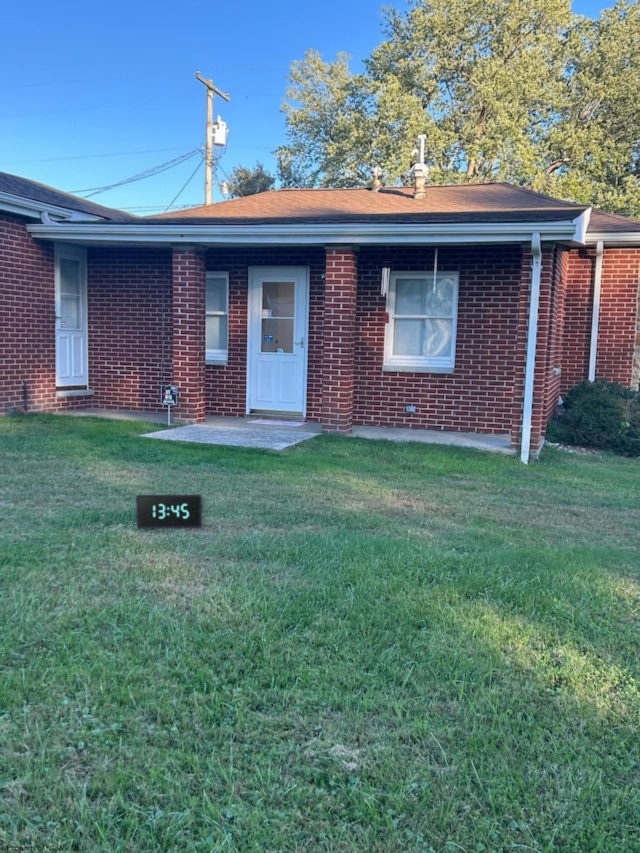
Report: 13.45
